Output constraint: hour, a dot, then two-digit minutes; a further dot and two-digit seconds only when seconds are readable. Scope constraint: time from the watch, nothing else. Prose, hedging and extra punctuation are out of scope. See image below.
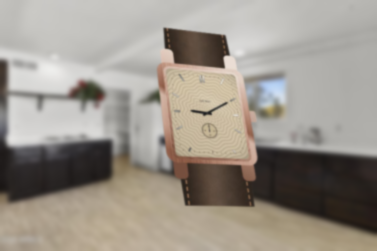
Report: 9.10
